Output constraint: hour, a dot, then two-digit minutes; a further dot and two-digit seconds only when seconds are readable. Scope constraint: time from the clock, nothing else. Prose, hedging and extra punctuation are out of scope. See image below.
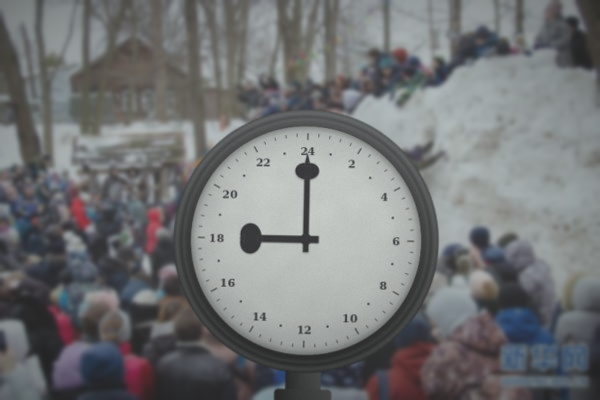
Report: 18.00
